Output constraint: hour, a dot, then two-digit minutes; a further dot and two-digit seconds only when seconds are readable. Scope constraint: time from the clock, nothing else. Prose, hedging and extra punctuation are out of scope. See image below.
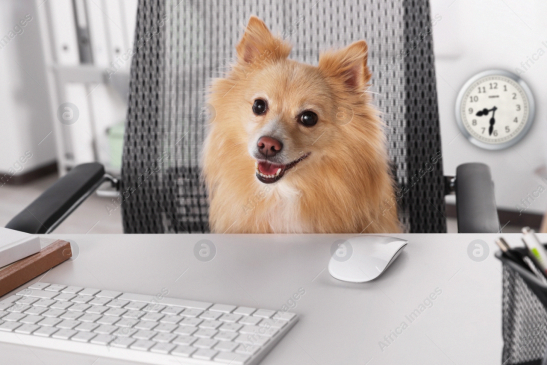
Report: 8.32
